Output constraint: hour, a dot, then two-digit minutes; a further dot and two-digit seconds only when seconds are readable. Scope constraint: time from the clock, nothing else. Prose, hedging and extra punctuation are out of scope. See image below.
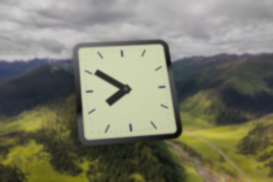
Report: 7.51
